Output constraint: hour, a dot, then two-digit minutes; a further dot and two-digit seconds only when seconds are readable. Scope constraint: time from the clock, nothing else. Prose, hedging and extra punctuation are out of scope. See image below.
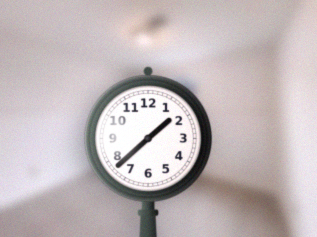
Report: 1.38
